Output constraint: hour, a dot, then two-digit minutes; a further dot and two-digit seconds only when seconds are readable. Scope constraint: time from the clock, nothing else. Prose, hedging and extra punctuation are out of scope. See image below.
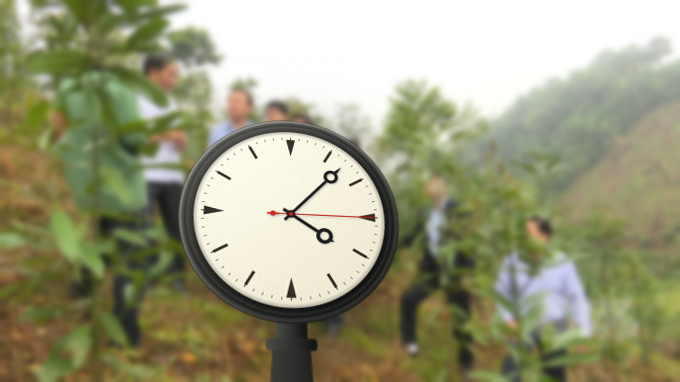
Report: 4.07.15
